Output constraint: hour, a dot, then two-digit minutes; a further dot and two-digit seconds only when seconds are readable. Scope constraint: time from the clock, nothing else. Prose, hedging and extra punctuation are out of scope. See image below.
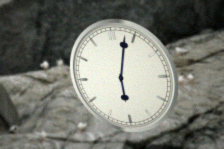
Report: 6.03
